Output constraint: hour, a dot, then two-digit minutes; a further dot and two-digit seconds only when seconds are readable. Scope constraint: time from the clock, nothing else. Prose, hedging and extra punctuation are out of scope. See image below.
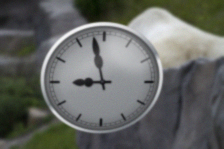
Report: 8.58
